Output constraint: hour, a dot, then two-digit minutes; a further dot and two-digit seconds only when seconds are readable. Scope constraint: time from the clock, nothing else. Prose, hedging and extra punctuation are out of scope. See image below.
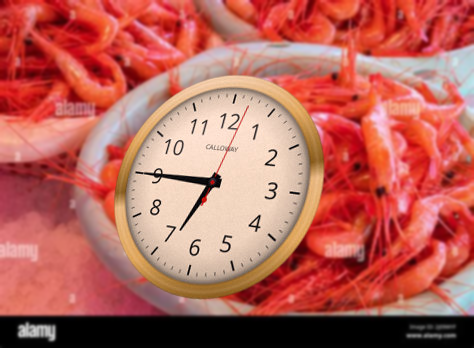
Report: 6.45.02
